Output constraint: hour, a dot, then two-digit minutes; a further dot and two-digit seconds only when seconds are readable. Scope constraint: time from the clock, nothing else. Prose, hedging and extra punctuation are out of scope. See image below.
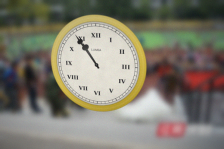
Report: 10.54
